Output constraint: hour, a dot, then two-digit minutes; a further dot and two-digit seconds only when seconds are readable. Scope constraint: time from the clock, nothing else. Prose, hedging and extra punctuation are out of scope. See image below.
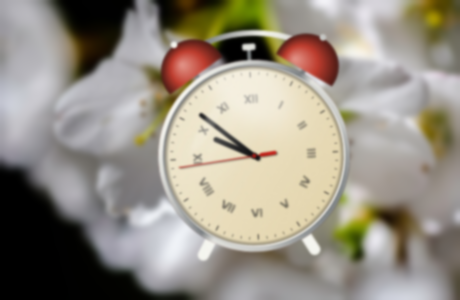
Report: 9.51.44
